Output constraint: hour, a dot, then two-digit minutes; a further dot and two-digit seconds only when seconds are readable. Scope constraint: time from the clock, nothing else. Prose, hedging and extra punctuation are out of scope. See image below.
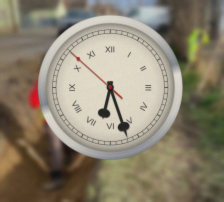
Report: 6.26.52
